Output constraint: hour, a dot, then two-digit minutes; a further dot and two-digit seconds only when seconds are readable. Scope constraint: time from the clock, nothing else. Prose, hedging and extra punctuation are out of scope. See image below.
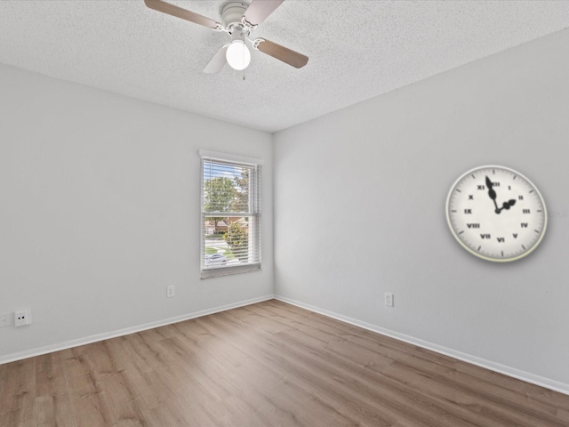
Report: 1.58
